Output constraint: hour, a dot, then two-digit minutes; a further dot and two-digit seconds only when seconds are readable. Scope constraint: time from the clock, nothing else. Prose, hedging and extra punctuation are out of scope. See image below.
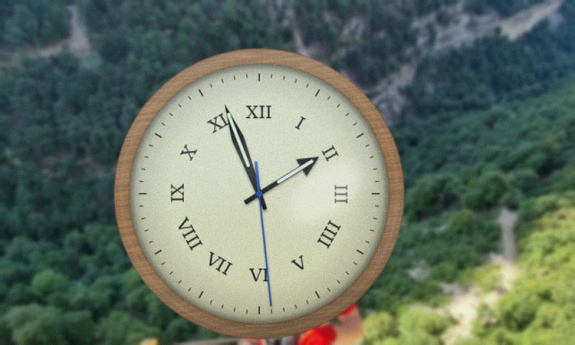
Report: 1.56.29
